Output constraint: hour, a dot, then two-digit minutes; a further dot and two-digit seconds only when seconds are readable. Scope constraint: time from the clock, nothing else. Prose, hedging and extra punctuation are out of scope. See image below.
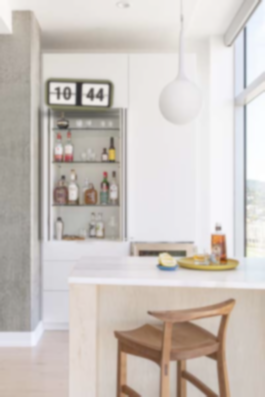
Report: 10.44
